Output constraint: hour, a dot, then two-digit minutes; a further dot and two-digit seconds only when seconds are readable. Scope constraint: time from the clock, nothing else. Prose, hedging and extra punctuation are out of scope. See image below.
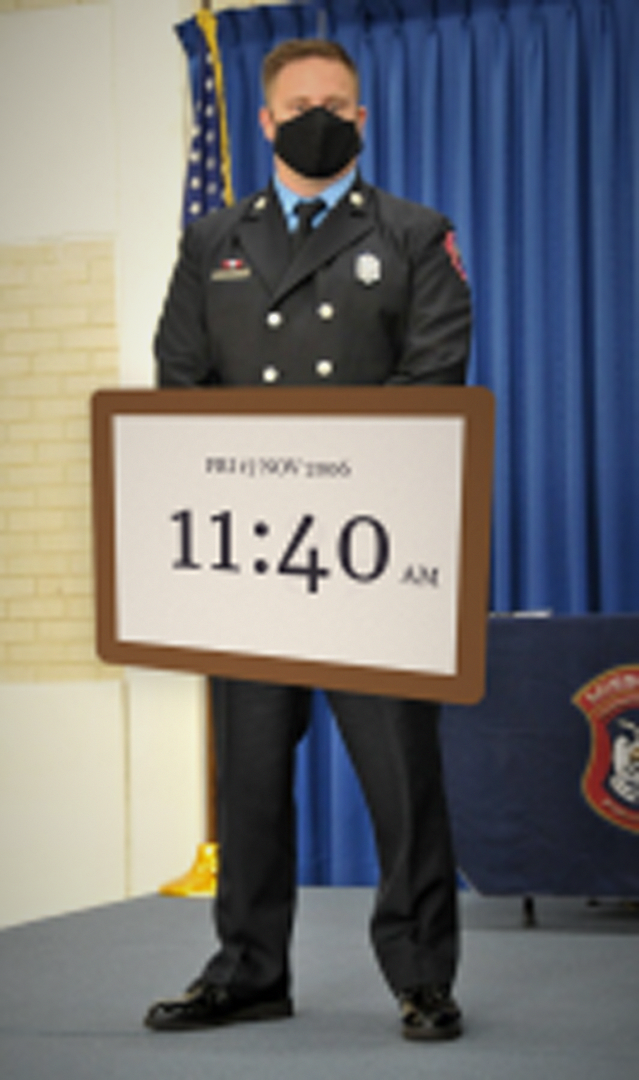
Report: 11.40
